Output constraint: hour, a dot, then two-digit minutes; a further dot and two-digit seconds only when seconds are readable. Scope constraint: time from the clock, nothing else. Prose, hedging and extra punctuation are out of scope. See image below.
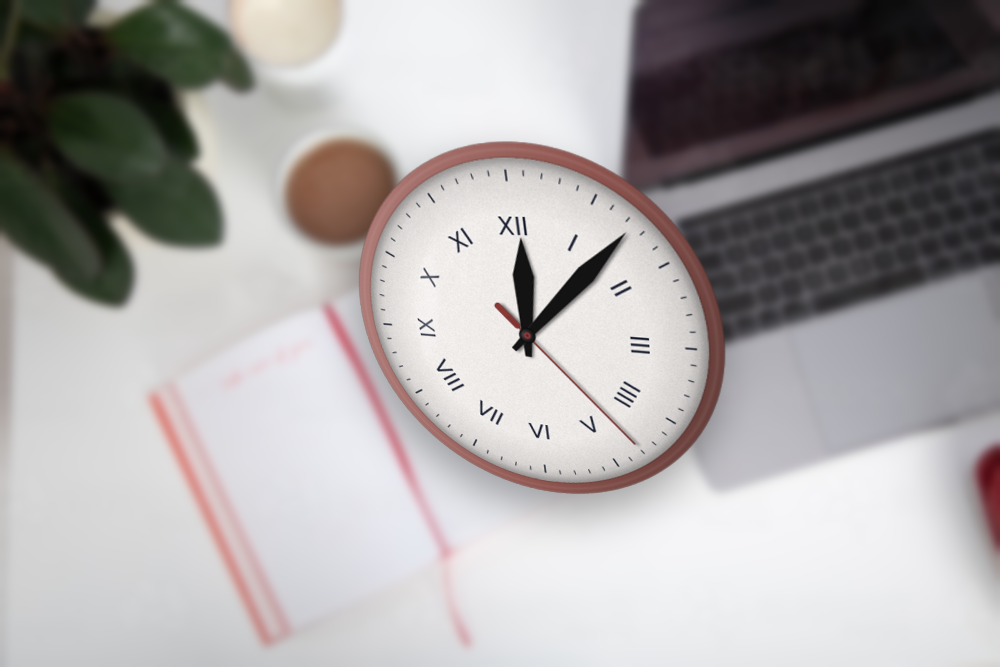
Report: 12.07.23
